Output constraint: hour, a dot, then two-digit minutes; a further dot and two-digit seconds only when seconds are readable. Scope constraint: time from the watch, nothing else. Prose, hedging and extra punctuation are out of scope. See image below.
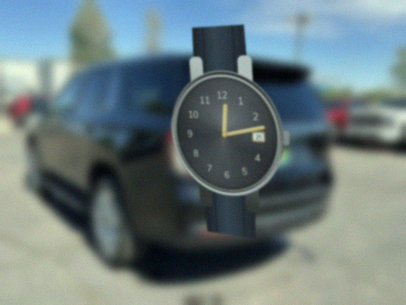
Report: 12.13
